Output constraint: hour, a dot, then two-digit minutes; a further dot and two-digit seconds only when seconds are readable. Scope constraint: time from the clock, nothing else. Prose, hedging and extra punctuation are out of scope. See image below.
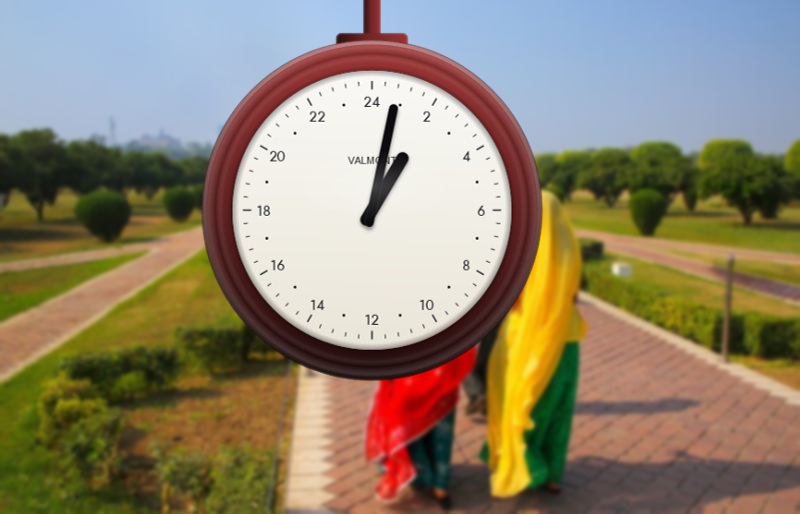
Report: 2.02
